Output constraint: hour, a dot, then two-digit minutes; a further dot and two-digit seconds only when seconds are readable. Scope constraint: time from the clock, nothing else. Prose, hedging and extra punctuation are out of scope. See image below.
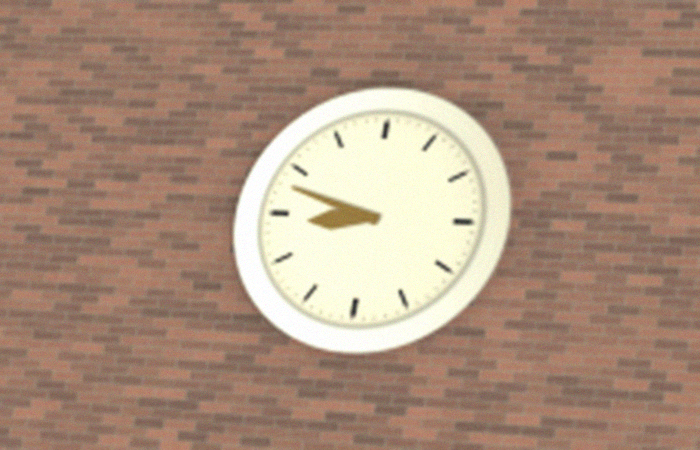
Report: 8.48
